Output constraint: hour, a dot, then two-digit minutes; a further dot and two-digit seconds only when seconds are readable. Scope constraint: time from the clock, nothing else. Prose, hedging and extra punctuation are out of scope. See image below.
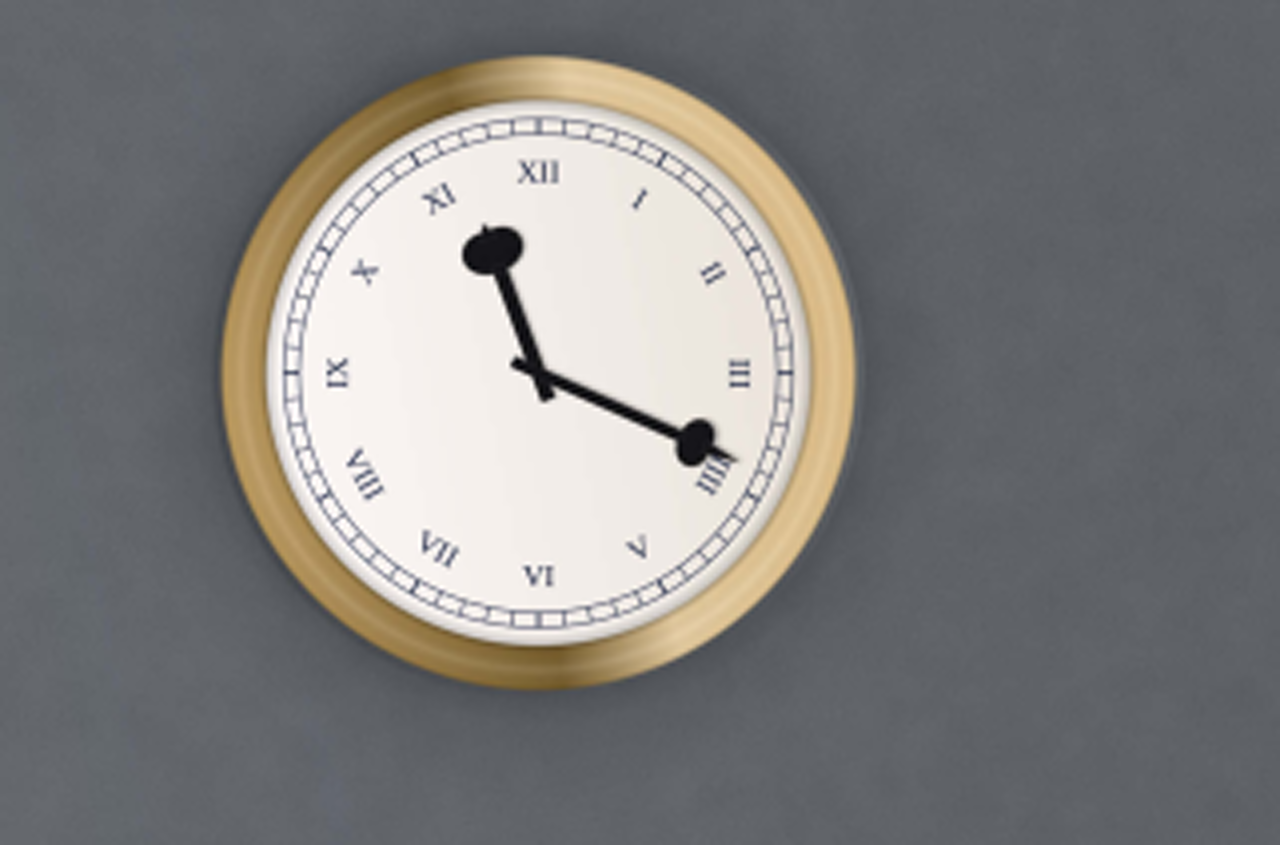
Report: 11.19
